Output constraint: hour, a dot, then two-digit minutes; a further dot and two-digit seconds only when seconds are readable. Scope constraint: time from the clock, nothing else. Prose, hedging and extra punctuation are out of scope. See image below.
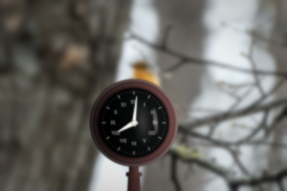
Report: 8.01
